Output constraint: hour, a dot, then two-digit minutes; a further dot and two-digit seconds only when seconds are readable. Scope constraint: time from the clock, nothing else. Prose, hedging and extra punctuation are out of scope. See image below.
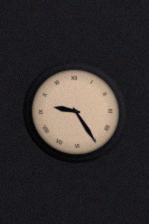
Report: 9.25
